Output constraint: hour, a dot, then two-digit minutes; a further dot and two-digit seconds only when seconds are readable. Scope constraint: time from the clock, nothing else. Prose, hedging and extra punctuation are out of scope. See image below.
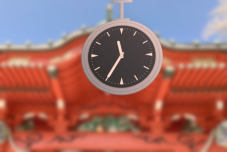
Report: 11.35
